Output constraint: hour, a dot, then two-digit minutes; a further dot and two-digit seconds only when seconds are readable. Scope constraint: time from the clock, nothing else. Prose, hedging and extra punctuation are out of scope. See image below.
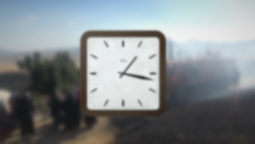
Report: 1.17
